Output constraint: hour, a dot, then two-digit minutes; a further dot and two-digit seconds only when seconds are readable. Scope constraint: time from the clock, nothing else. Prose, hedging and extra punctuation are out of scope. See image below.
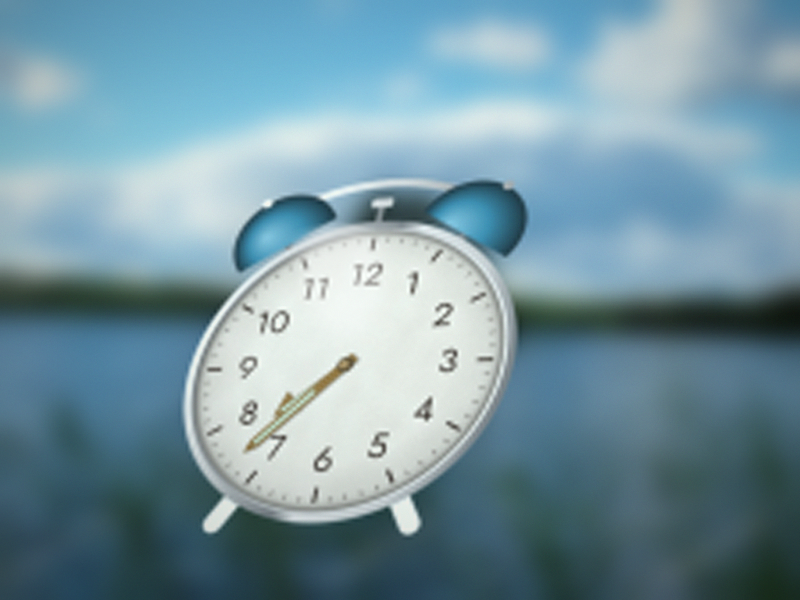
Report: 7.37
